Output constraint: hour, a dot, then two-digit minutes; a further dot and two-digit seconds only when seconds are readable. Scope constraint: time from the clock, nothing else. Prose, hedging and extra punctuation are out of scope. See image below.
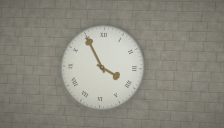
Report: 3.55
